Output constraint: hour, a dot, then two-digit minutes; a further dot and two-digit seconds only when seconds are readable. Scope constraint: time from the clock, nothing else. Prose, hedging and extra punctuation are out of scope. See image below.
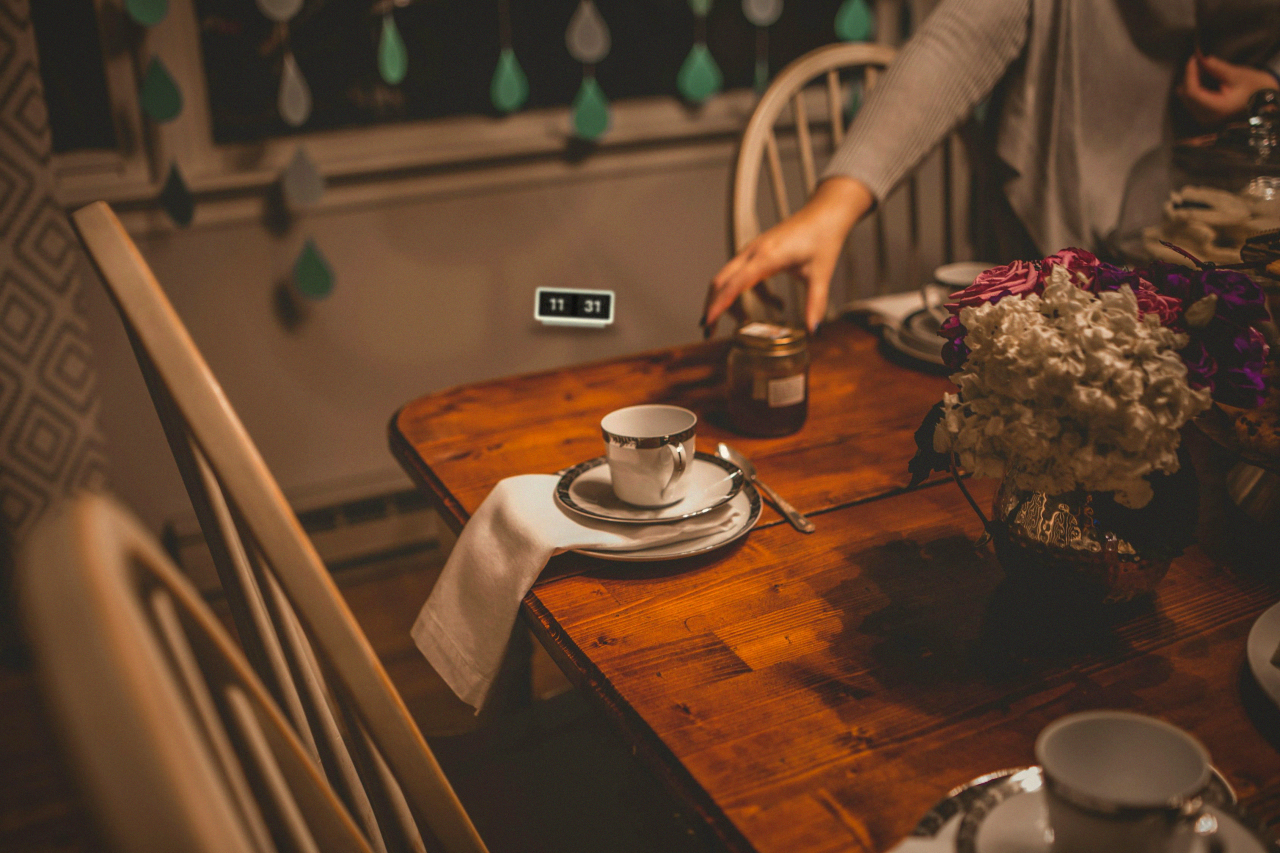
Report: 11.31
